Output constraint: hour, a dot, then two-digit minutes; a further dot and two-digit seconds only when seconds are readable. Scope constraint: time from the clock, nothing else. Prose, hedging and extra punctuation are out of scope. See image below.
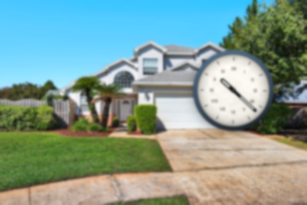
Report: 10.22
